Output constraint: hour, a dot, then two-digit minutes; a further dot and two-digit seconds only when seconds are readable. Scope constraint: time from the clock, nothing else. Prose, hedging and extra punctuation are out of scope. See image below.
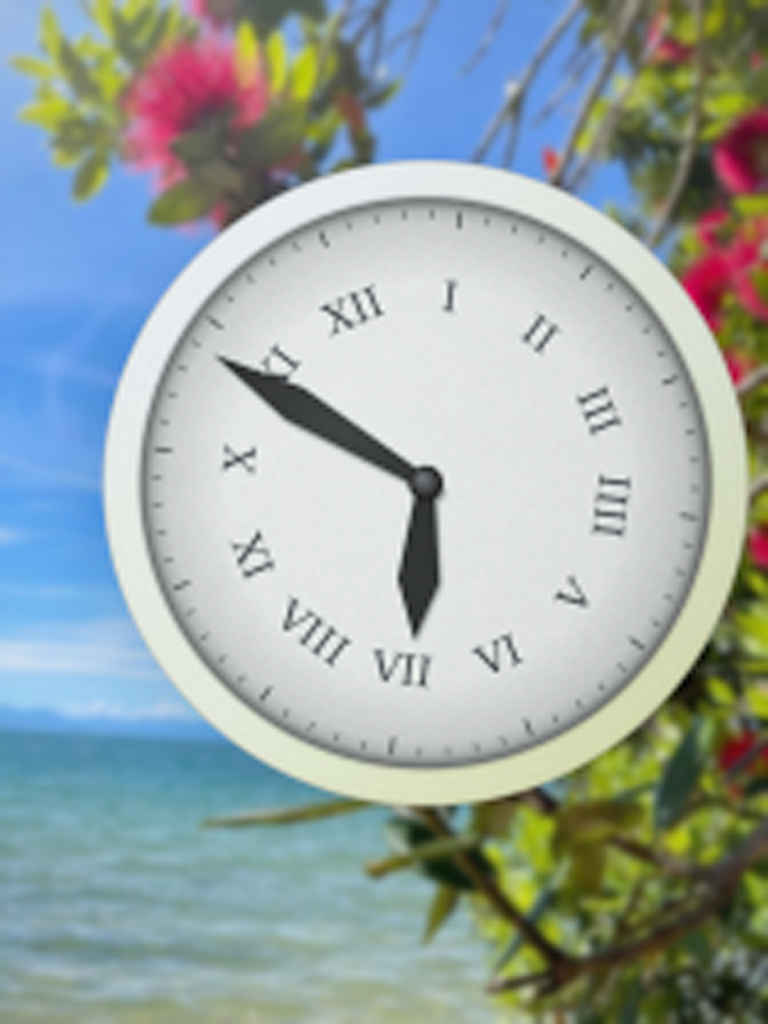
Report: 6.54
